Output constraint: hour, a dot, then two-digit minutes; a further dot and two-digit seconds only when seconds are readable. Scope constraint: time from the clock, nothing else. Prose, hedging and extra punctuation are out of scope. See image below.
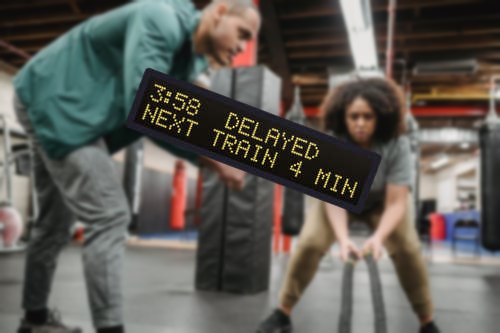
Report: 3.58
